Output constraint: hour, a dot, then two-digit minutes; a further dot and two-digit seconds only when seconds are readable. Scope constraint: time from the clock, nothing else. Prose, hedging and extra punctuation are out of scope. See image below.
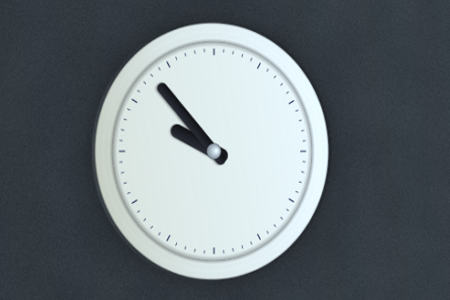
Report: 9.53
